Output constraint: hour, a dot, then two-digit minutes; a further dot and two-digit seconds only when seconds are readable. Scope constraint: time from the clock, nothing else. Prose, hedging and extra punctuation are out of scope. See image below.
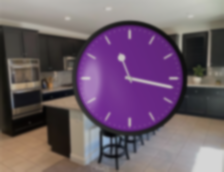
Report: 11.17
